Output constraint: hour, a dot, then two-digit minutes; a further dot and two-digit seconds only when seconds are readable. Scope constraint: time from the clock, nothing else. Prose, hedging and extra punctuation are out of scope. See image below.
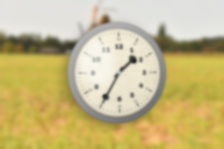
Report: 1.35
